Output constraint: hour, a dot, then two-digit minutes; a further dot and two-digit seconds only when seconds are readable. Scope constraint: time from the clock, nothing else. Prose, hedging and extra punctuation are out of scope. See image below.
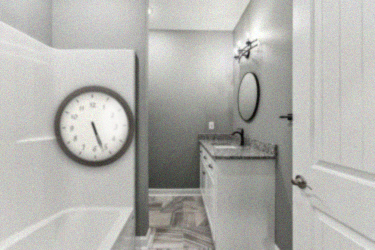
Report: 5.27
